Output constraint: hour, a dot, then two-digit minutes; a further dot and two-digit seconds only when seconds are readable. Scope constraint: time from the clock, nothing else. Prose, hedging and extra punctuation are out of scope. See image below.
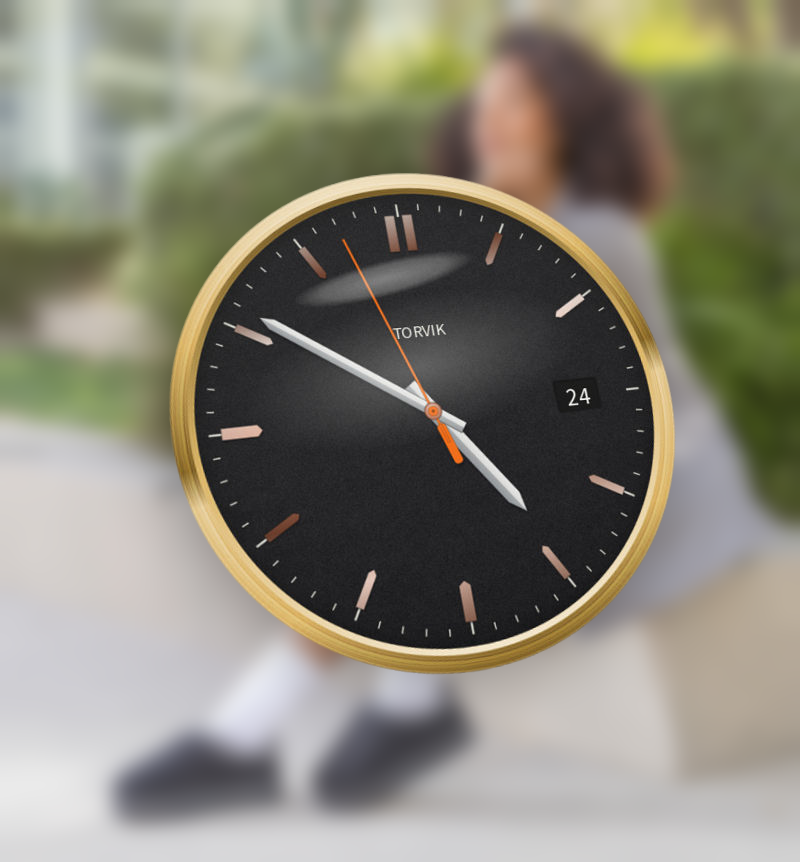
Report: 4.50.57
